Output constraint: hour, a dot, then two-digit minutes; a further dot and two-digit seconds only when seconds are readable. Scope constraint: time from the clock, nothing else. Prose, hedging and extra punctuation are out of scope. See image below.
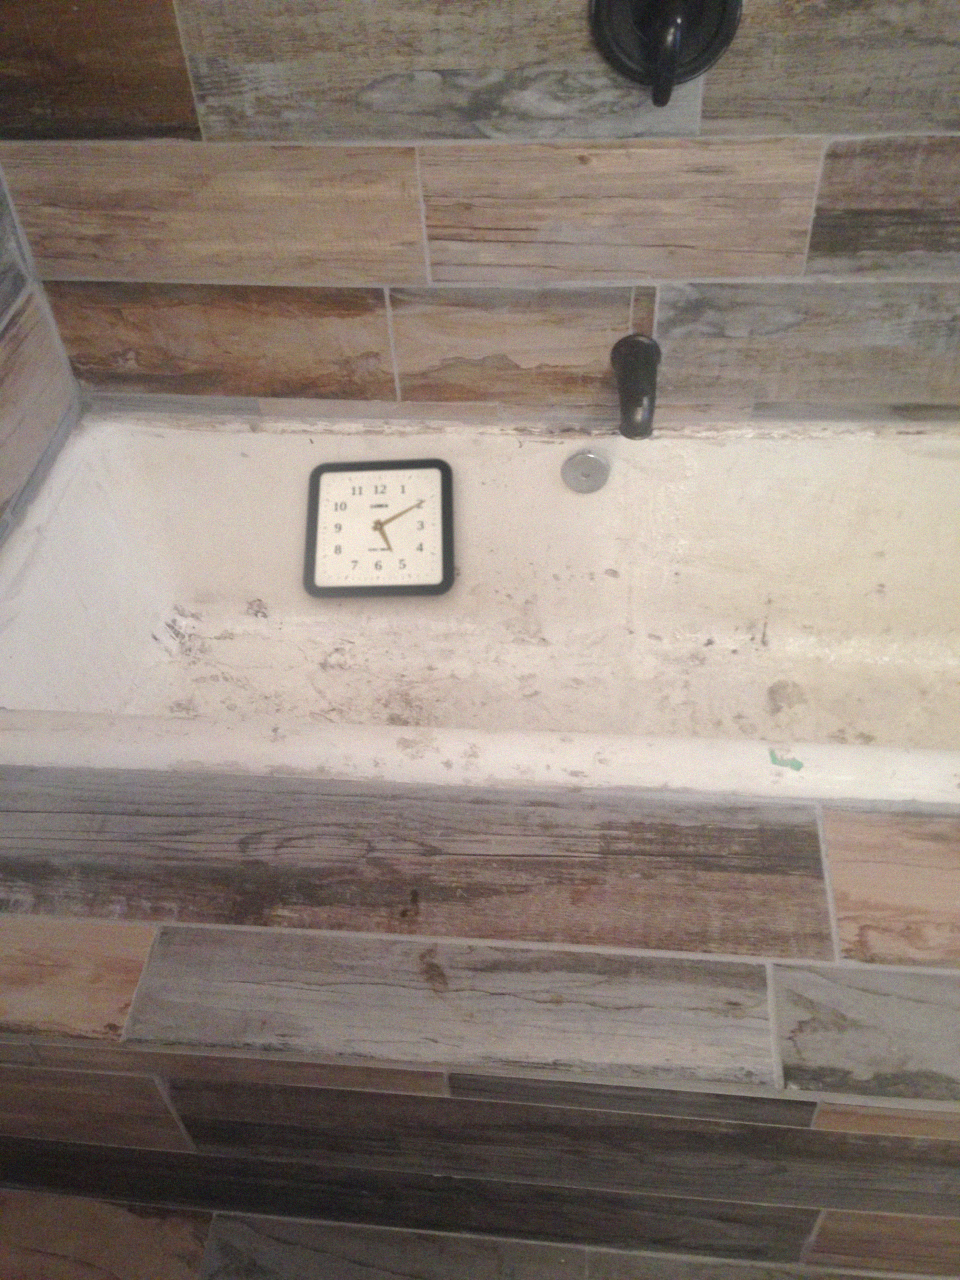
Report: 5.10
